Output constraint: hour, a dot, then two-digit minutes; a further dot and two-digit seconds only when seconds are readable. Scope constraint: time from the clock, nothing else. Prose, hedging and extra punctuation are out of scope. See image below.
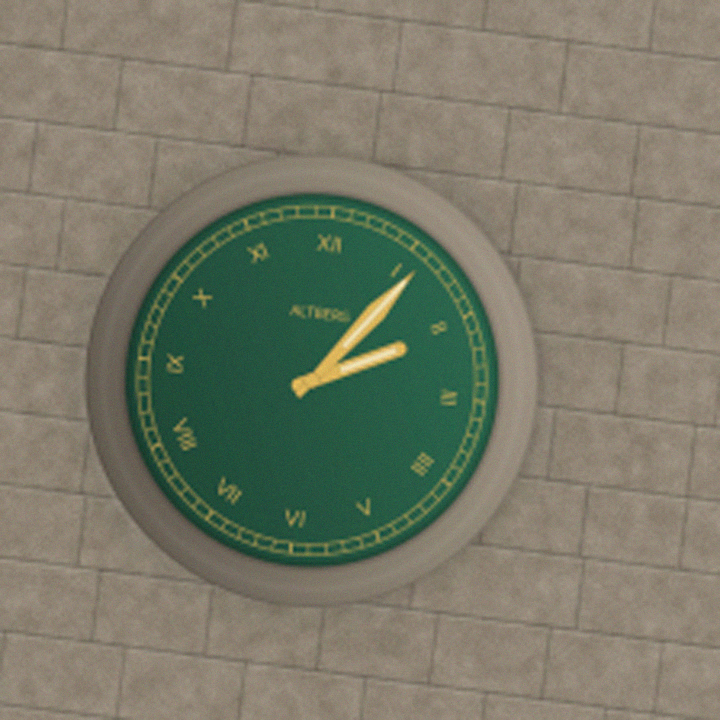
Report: 2.06
